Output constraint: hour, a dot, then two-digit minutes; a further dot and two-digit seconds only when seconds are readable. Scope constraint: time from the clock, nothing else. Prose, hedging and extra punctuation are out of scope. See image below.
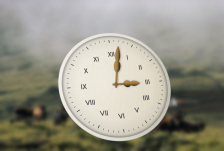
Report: 3.02
